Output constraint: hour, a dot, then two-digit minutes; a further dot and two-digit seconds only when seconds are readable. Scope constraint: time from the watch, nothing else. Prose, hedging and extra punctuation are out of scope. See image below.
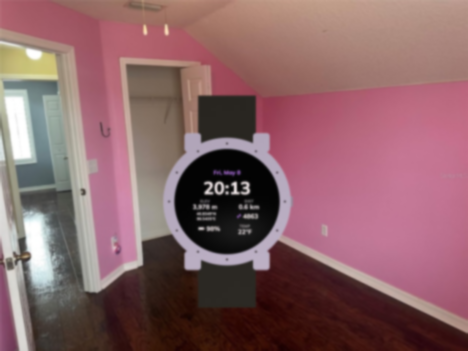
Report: 20.13
